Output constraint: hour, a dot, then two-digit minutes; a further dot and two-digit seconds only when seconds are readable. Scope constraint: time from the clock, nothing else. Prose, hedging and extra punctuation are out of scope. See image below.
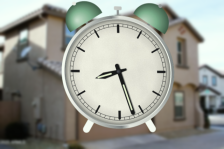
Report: 8.27
